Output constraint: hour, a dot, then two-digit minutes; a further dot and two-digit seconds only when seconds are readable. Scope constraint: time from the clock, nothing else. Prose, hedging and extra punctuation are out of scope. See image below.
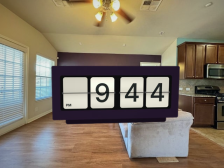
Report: 9.44
